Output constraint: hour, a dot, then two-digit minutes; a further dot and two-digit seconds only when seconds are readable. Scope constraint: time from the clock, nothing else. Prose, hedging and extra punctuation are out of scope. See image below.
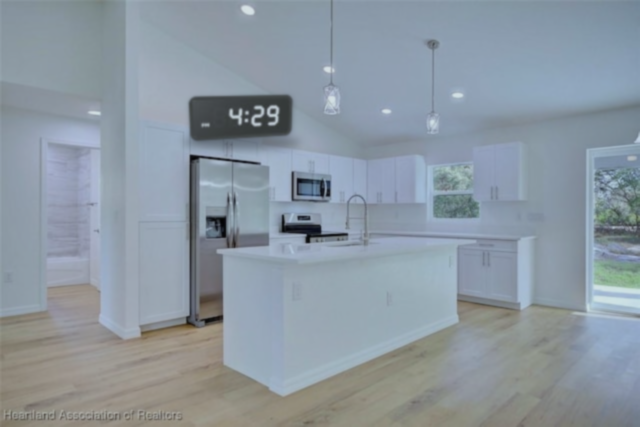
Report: 4.29
